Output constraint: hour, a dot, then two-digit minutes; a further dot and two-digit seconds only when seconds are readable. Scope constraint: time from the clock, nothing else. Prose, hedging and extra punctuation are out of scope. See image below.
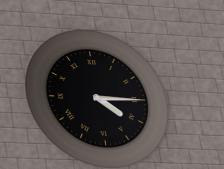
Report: 4.15
